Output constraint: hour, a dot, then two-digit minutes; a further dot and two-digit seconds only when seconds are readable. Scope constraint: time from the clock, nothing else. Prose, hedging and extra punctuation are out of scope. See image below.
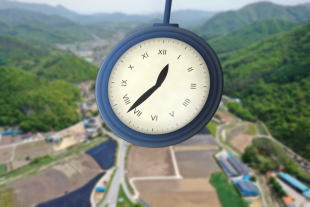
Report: 12.37
